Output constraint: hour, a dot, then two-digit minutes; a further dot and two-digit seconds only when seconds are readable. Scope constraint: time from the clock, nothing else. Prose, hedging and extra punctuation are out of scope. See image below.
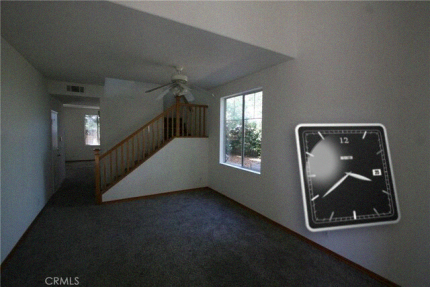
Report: 3.39
